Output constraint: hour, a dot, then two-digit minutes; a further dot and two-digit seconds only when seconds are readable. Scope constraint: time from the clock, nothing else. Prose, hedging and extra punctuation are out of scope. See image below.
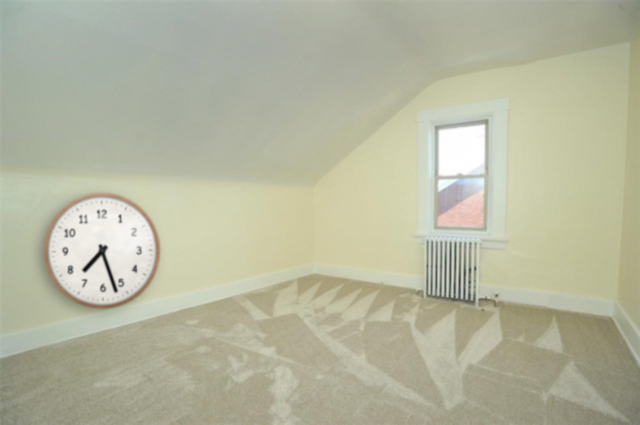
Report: 7.27
